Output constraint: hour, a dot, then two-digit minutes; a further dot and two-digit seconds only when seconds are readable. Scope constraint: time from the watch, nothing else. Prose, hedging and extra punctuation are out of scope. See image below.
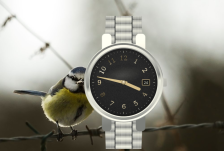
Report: 3.47
